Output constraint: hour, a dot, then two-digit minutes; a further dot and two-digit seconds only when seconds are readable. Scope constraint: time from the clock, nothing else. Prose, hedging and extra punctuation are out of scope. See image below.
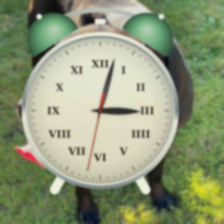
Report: 3.02.32
